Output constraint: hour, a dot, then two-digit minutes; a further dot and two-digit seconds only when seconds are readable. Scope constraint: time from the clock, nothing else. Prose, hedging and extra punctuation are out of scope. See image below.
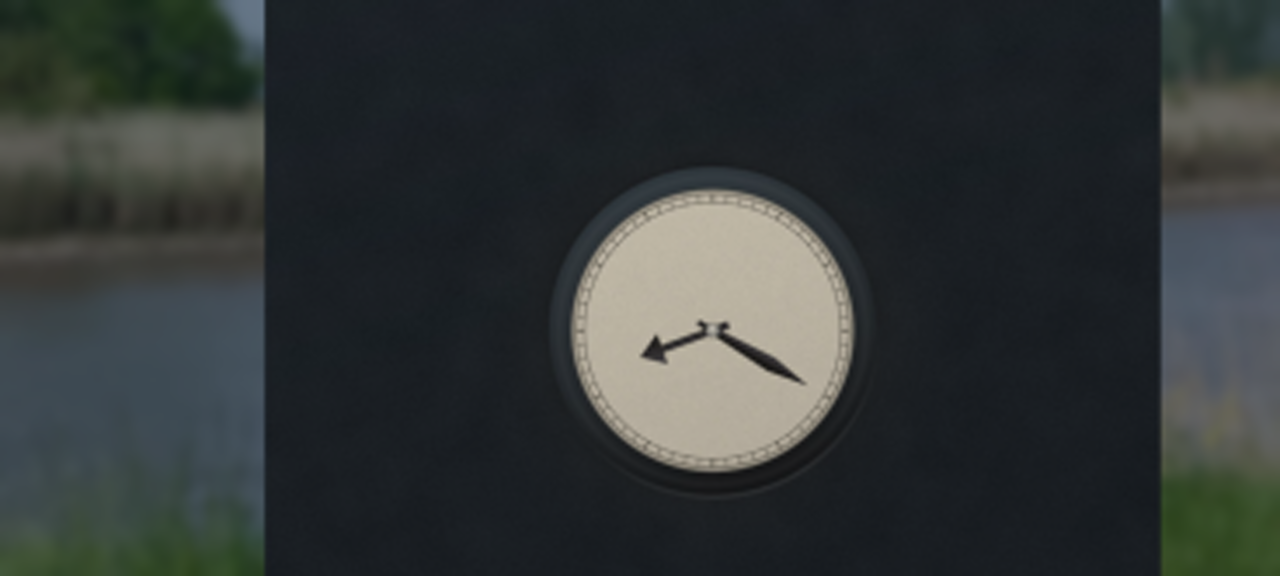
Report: 8.20
